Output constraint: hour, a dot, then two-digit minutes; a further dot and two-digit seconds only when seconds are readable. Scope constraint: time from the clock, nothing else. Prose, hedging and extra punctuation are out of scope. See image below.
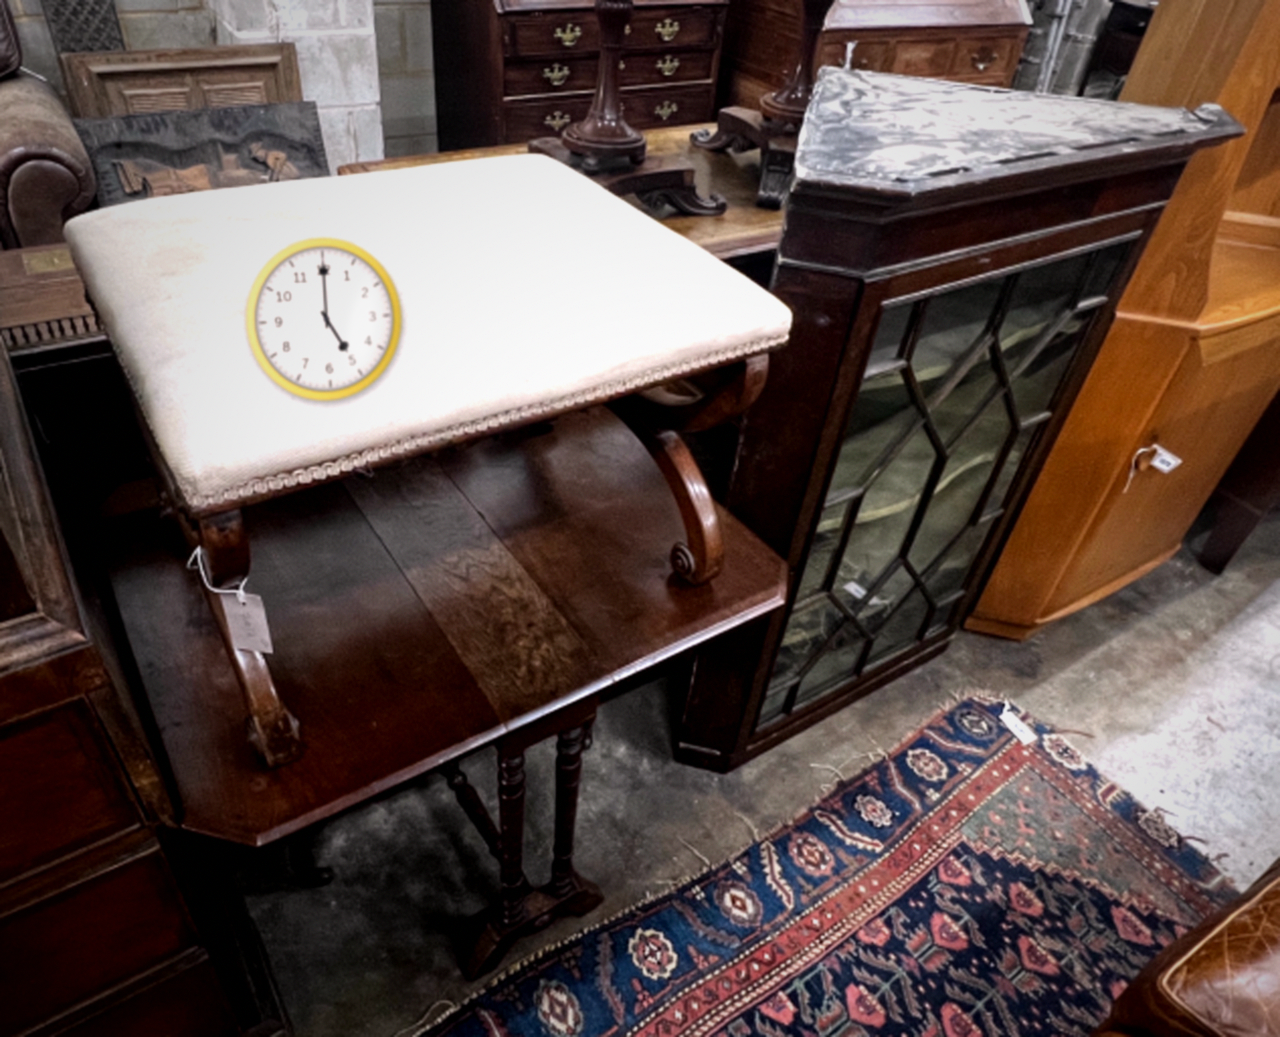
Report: 5.00
